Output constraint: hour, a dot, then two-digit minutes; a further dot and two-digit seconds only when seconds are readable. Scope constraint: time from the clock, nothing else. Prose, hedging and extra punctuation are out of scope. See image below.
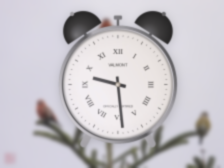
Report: 9.29
